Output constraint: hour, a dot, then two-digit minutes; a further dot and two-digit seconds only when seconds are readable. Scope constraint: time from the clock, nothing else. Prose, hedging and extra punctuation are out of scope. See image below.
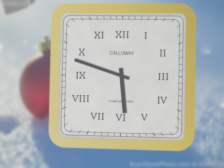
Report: 5.48
